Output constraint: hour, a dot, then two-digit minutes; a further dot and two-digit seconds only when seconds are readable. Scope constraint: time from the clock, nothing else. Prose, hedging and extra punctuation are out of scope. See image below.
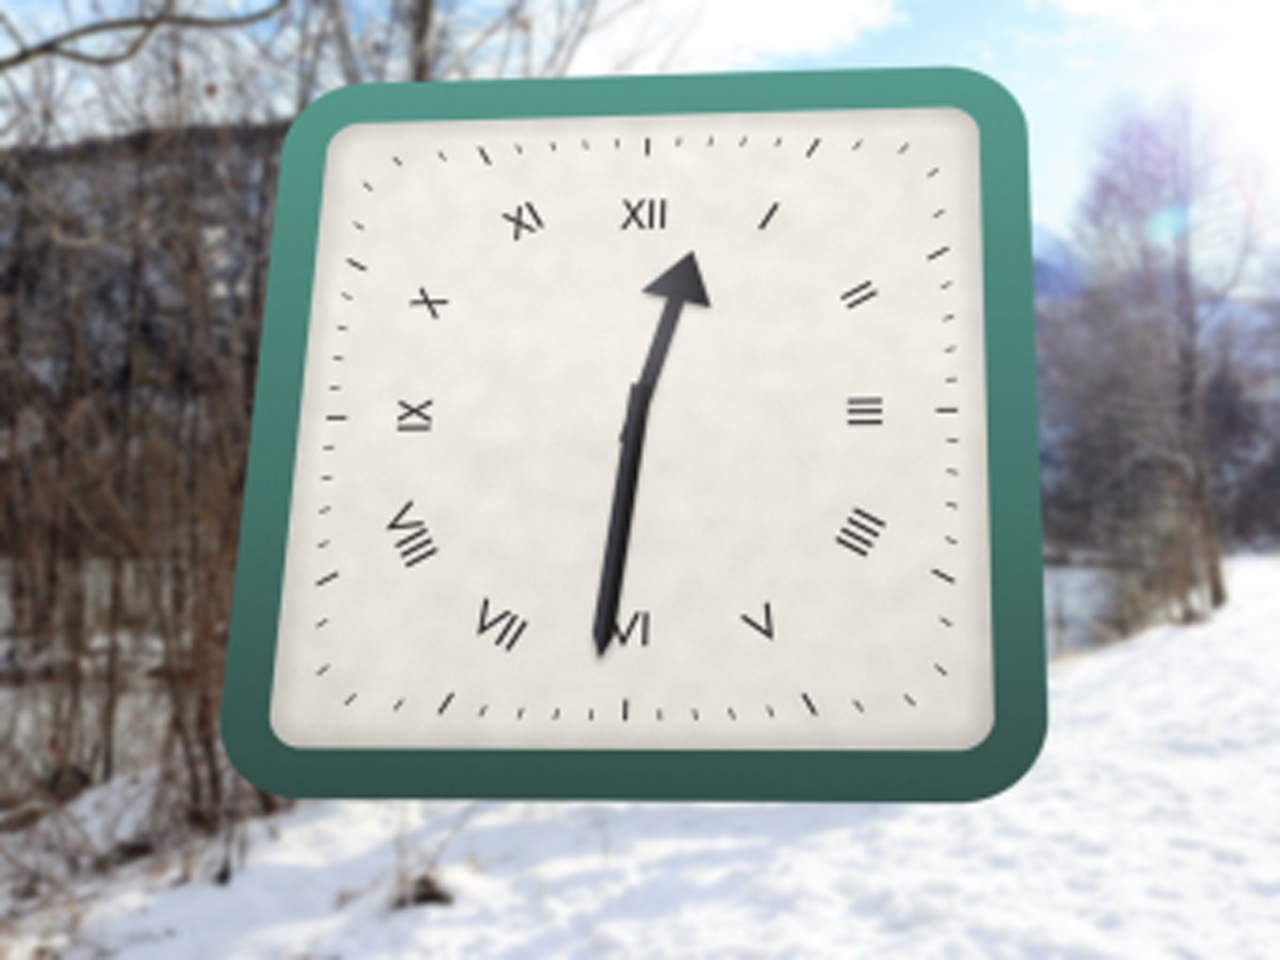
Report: 12.31
